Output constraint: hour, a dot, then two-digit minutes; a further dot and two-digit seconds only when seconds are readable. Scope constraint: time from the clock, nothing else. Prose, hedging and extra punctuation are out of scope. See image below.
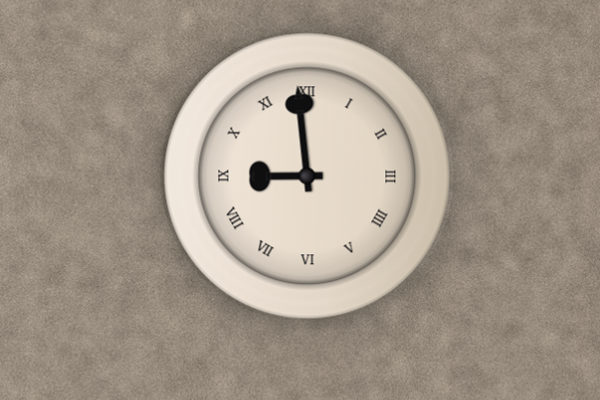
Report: 8.59
